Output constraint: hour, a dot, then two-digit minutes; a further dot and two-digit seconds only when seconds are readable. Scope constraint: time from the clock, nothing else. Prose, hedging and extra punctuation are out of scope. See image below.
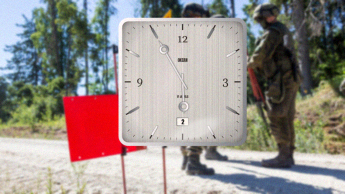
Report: 5.55
